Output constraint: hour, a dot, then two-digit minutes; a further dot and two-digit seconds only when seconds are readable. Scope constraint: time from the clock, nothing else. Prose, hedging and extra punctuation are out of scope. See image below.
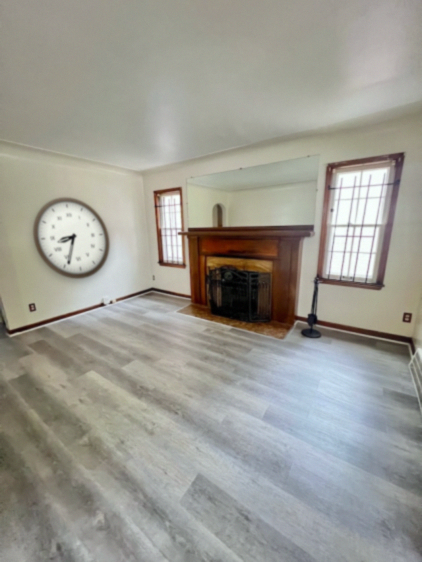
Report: 8.34
